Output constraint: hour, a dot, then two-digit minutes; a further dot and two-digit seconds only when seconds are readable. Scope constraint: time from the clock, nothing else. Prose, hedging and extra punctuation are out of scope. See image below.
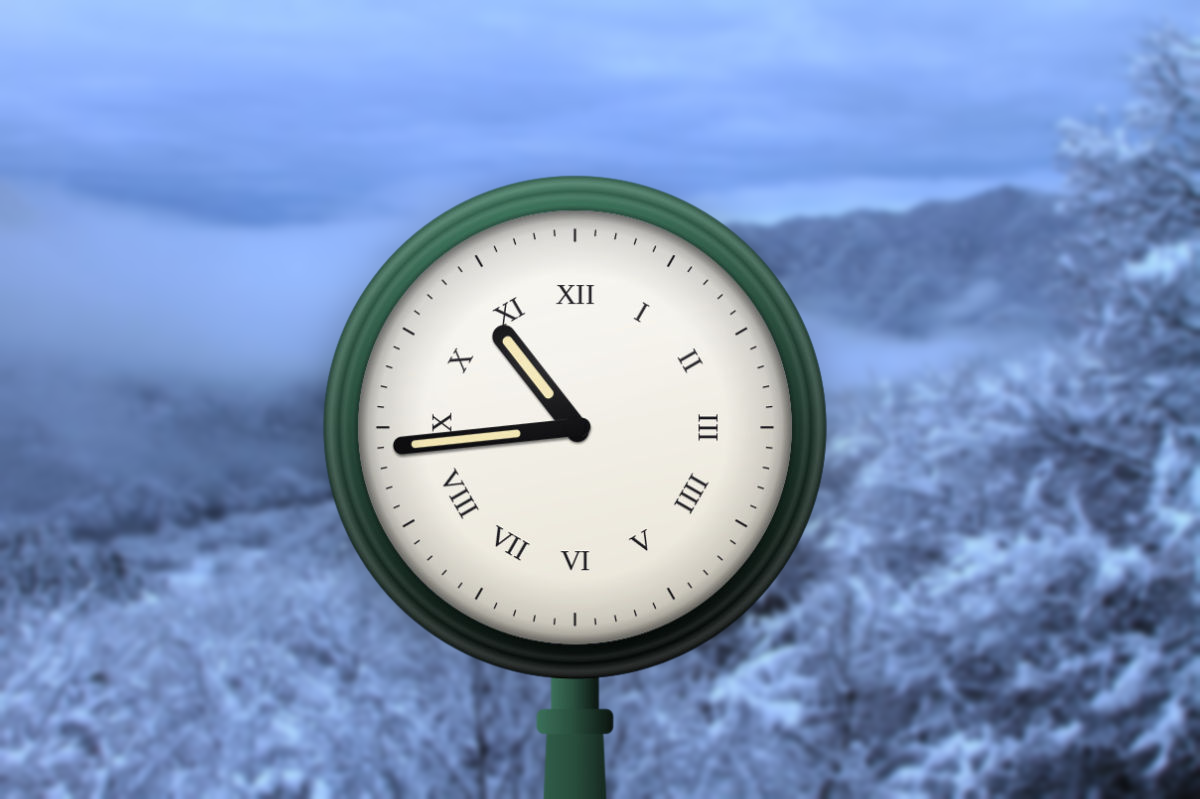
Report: 10.44
